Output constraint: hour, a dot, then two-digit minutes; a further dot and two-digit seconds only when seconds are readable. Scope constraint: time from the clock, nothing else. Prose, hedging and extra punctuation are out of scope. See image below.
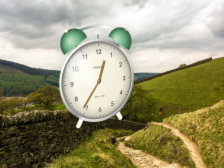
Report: 12.36
